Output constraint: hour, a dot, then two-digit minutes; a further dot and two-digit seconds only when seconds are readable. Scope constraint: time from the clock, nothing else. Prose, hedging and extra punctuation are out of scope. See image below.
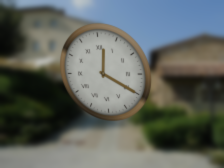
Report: 12.20
